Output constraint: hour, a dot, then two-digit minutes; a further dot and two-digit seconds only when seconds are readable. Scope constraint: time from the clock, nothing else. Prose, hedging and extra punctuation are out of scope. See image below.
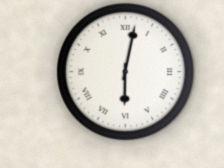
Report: 6.02
